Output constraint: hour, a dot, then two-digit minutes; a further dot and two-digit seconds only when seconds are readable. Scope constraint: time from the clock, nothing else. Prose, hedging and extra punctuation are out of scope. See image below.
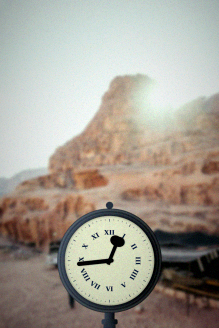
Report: 12.44
